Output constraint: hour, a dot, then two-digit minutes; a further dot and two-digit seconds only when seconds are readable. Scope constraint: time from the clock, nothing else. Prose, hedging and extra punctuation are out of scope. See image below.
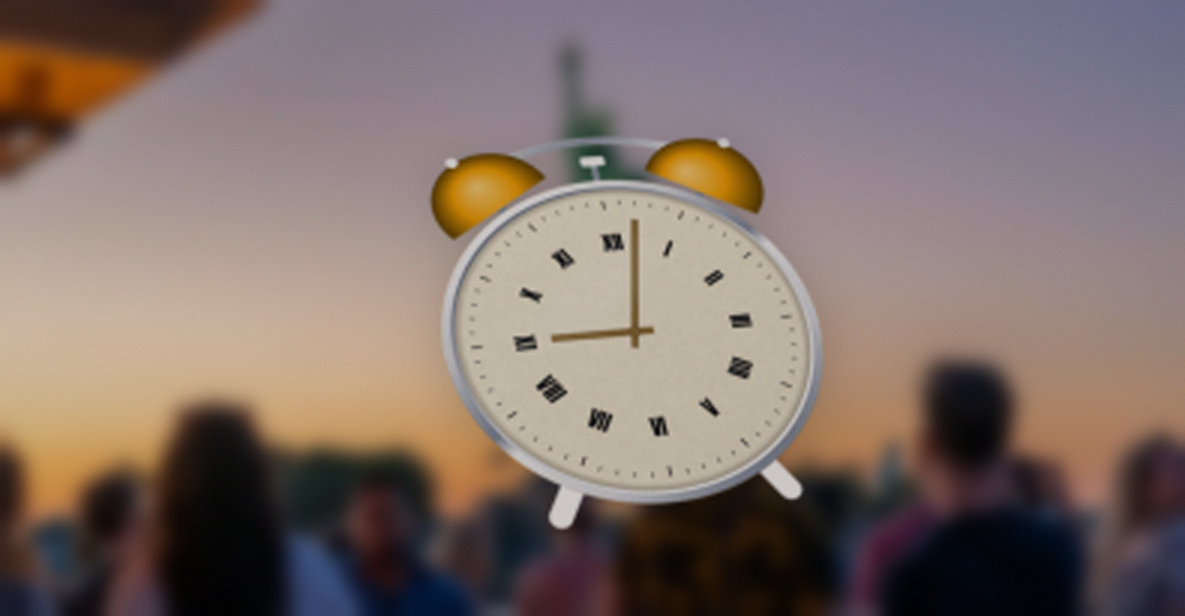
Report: 9.02
